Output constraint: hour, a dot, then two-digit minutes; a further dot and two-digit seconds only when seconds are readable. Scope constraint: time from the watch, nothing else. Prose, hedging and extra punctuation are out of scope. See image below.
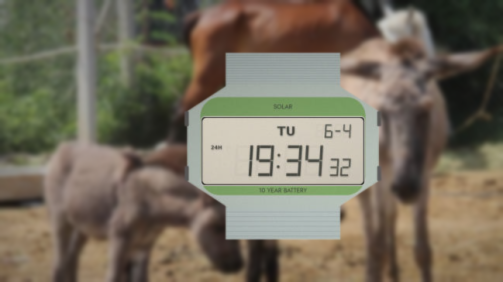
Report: 19.34.32
